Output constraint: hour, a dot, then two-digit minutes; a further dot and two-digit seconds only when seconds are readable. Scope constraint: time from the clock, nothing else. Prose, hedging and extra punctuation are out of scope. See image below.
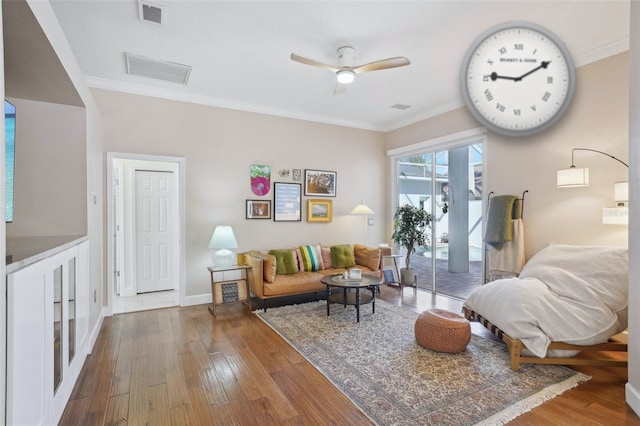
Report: 9.10
